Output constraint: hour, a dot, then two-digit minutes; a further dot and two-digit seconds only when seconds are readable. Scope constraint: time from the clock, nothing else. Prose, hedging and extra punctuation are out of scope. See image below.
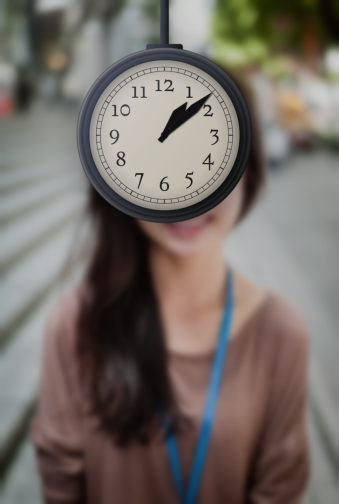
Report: 1.08
